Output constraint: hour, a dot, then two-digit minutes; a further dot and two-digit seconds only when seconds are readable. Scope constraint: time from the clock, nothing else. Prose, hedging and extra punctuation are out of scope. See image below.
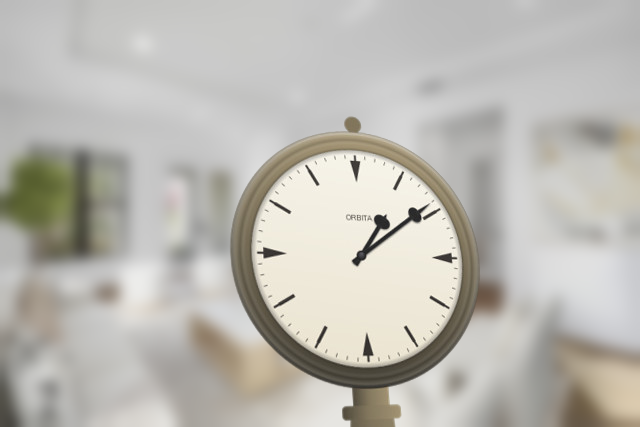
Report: 1.09
